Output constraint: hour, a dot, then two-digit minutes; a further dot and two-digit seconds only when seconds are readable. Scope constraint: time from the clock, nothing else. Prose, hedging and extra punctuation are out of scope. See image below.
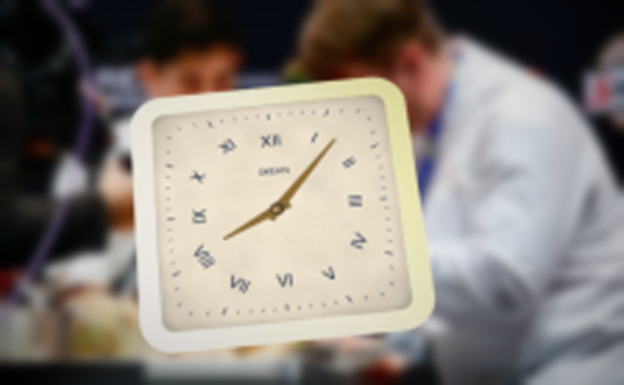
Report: 8.07
